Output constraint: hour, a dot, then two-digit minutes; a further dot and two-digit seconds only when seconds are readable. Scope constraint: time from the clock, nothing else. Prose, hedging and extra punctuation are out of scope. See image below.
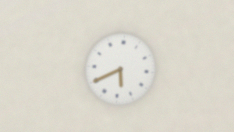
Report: 5.40
